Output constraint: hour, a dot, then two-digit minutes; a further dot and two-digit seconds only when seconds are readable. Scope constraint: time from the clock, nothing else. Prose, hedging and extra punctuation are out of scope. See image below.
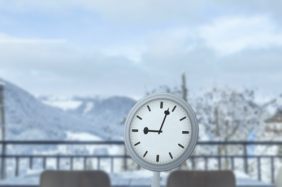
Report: 9.03
